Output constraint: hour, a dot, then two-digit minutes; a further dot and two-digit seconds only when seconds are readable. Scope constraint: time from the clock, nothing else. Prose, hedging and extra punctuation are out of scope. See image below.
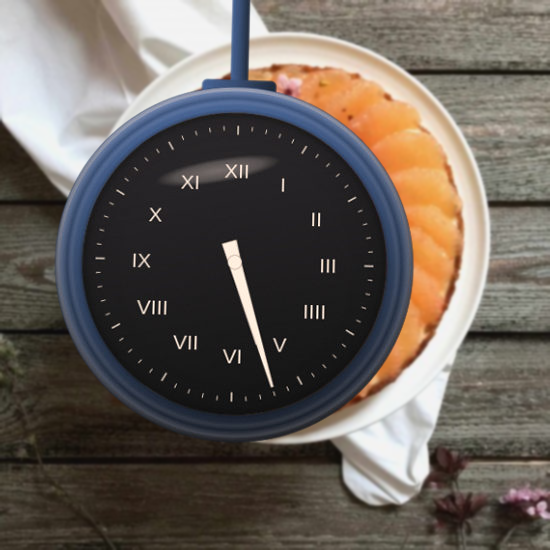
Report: 5.27
